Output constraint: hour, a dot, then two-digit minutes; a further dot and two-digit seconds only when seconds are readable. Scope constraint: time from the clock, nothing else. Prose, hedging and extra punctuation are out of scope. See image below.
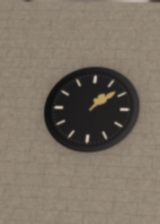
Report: 1.08
